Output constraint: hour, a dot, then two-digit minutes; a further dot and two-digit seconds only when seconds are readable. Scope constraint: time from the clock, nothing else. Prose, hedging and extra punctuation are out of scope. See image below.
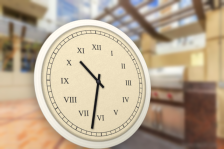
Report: 10.32
